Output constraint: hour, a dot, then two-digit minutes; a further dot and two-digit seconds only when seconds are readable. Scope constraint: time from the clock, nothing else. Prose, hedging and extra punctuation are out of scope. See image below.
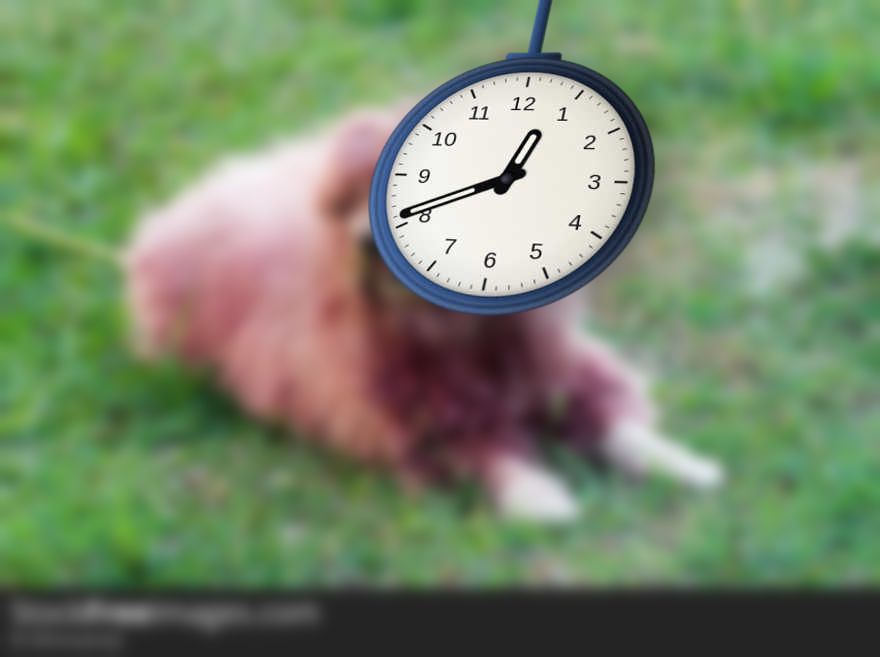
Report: 12.41
